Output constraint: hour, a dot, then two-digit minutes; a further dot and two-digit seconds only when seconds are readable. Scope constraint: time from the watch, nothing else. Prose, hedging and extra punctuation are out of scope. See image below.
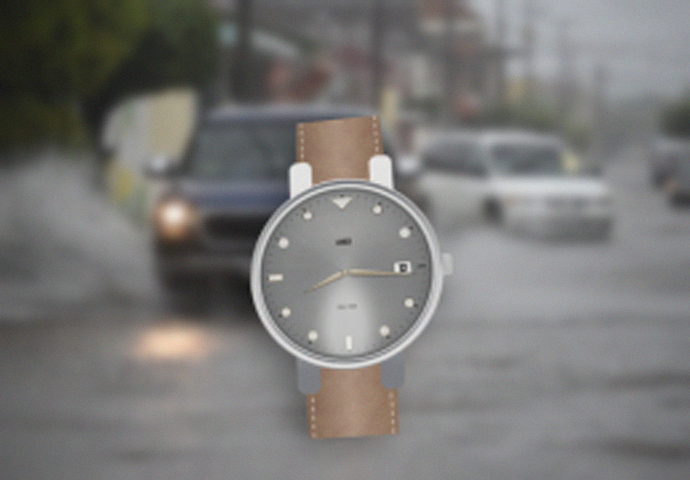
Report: 8.16
